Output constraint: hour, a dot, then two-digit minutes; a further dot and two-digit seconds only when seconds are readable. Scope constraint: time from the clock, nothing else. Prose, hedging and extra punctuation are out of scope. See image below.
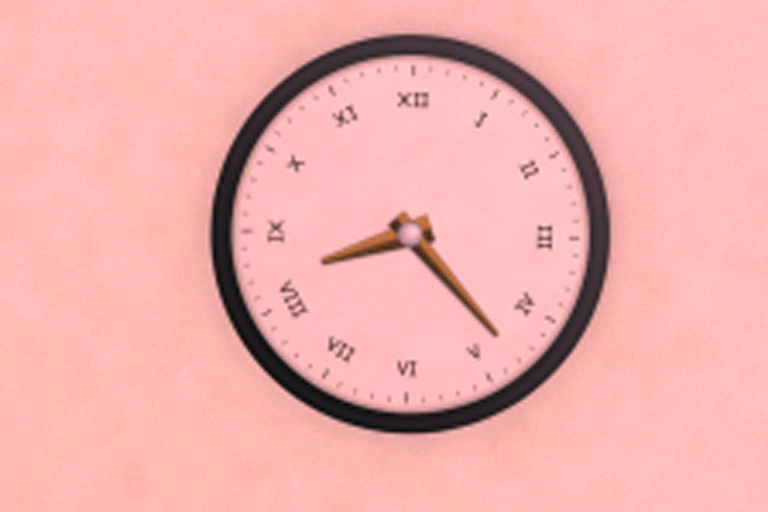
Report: 8.23
